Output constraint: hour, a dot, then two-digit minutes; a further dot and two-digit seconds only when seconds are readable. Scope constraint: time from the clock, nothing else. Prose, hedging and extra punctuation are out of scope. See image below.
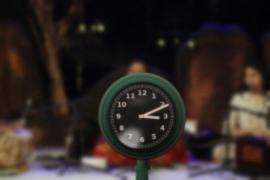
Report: 3.11
